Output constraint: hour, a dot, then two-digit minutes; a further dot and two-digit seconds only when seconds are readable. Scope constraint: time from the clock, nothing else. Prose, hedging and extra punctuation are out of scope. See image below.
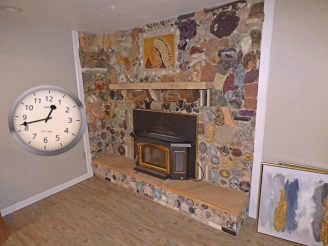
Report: 12.42
